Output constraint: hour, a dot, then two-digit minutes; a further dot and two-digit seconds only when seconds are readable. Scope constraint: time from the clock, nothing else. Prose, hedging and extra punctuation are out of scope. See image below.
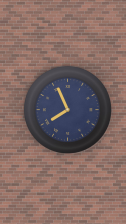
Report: 7.56
